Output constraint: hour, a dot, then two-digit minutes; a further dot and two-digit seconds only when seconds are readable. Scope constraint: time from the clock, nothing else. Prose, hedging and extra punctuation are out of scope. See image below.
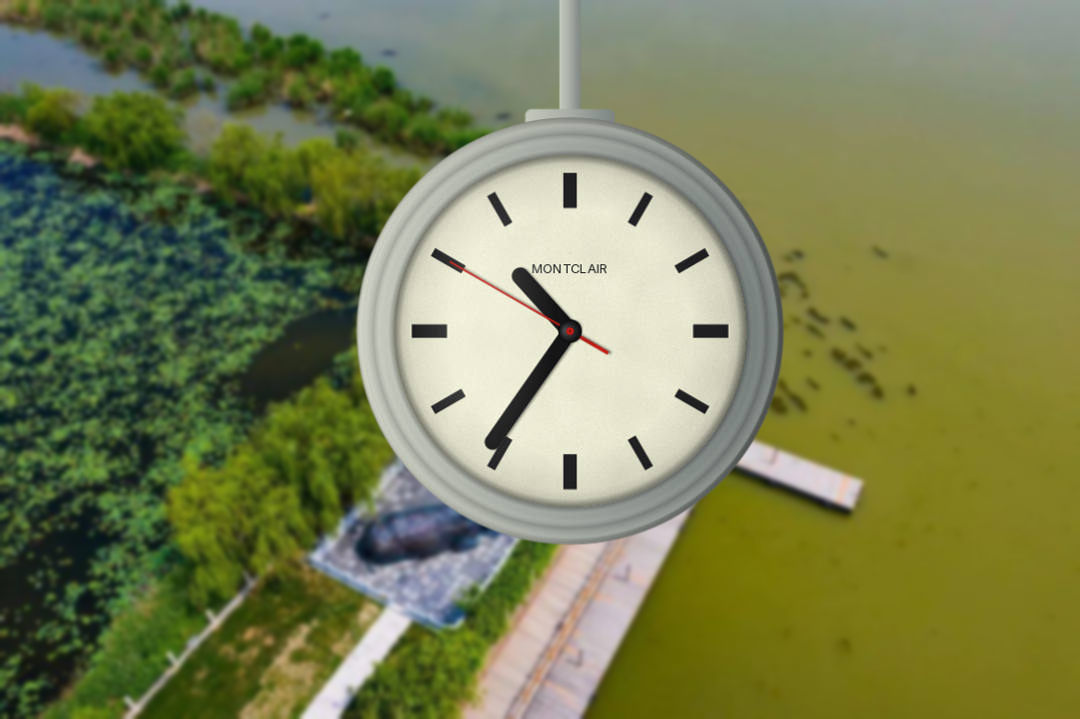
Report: 10.35.50
